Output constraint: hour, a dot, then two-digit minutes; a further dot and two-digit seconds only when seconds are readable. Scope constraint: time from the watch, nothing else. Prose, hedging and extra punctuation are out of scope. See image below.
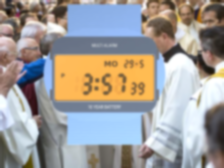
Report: 3.57.39
